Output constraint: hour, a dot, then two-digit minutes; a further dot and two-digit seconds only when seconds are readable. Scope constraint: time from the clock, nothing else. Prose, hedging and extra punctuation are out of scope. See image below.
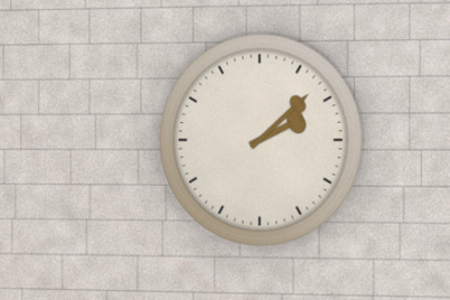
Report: 2.08
